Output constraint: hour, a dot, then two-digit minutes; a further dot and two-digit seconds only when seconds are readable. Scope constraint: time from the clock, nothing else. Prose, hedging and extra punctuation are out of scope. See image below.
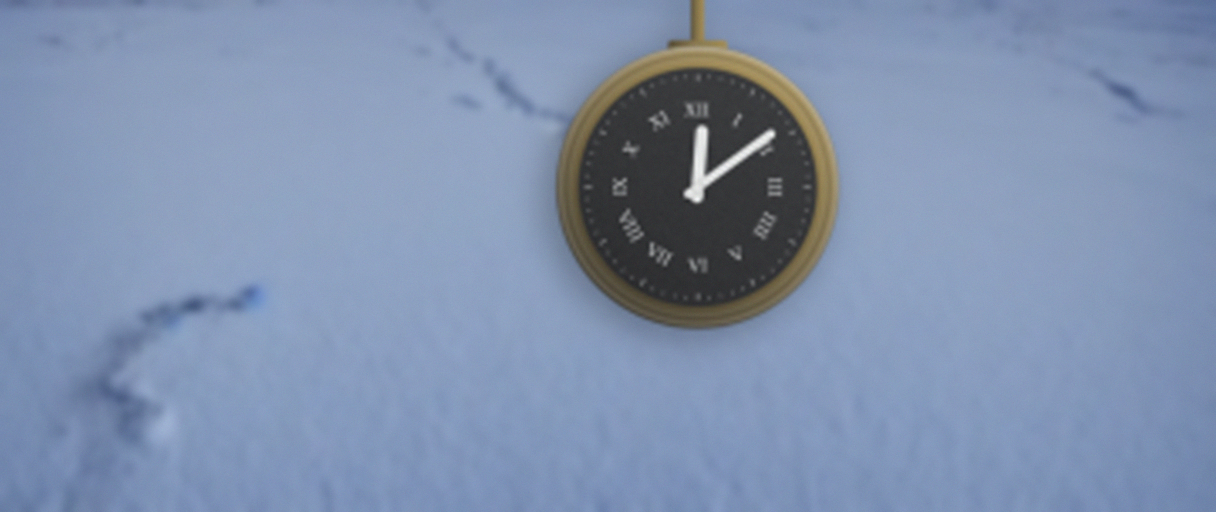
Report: 12.09
